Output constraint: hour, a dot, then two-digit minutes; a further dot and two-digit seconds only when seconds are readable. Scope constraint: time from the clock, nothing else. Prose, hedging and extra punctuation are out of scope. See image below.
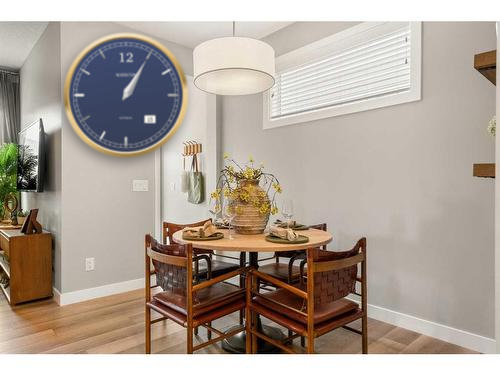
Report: 1.05
